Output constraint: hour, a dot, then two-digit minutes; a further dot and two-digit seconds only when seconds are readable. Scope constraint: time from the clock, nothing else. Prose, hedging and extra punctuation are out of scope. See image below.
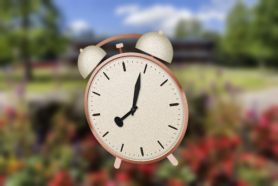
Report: 8.04
